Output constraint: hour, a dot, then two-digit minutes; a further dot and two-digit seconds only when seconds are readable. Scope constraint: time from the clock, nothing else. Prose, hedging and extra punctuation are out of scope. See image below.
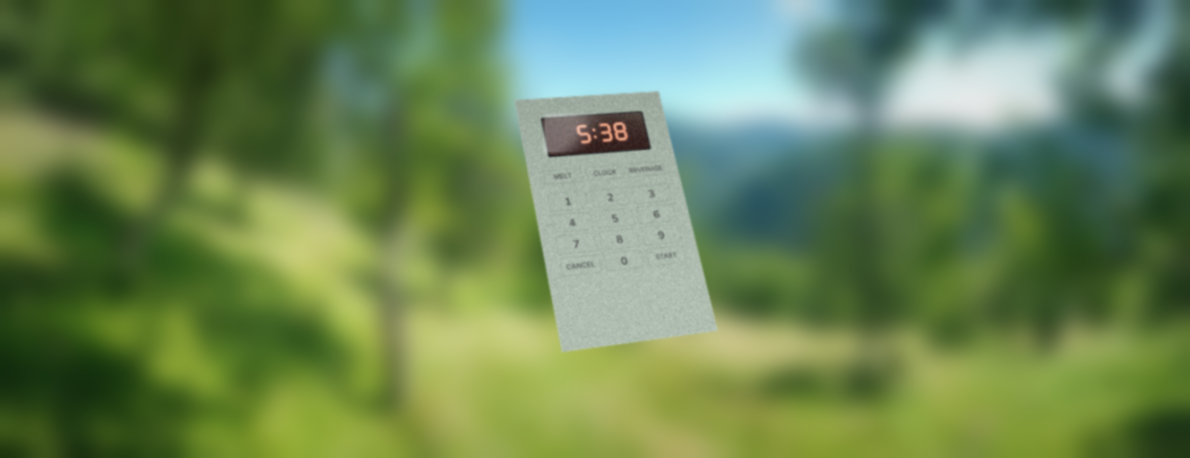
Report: 5.38
